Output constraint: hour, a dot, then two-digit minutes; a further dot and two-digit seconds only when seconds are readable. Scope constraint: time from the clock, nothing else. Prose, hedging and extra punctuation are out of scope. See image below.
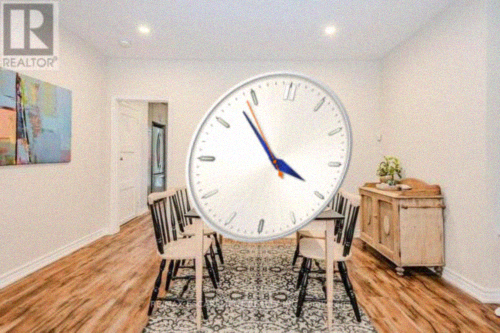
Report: 3.52.54
